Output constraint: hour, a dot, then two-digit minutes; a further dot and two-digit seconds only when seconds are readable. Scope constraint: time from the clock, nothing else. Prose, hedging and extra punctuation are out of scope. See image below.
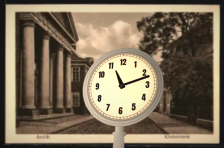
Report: 11.12
